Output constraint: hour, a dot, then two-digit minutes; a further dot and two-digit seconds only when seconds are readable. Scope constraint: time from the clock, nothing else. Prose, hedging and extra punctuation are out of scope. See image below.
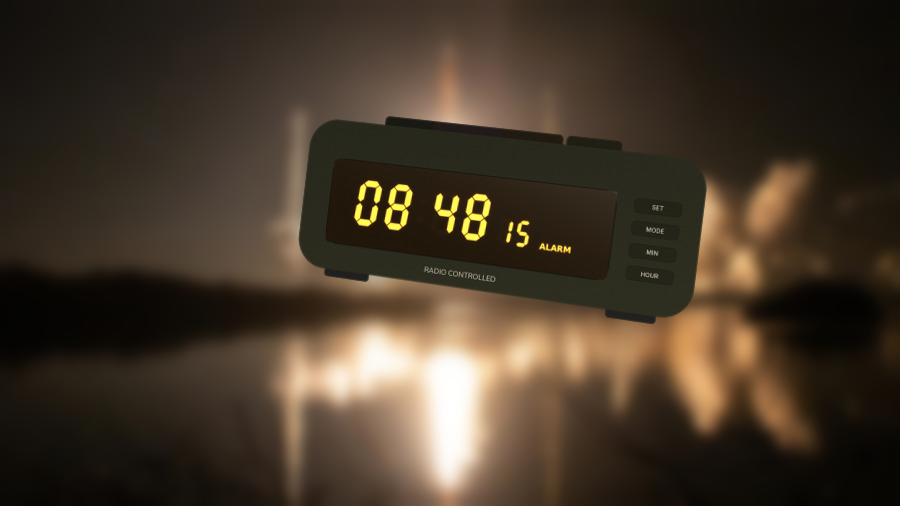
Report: 8.48.15
